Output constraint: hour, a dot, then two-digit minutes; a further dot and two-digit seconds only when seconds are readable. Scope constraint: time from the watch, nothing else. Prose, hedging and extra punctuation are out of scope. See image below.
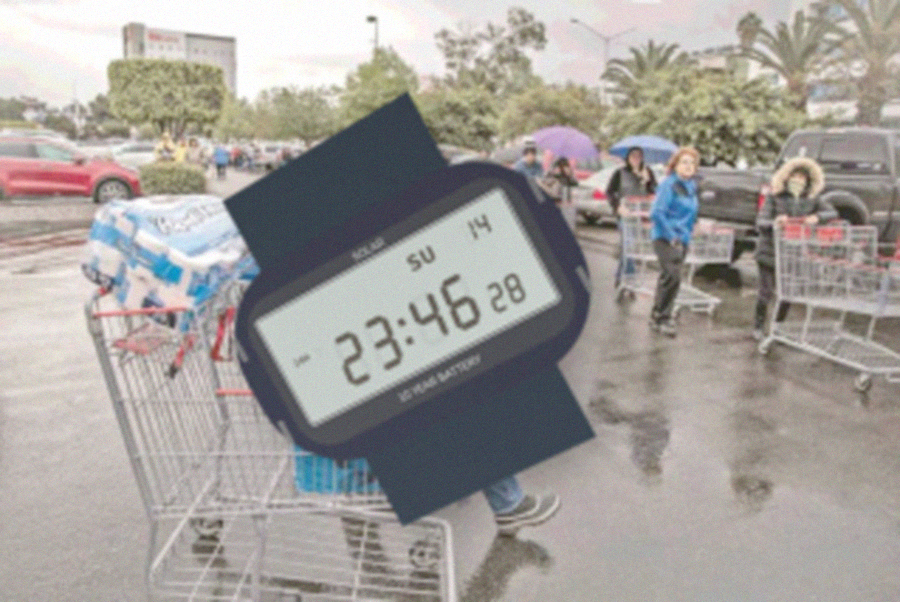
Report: 23.46.28
